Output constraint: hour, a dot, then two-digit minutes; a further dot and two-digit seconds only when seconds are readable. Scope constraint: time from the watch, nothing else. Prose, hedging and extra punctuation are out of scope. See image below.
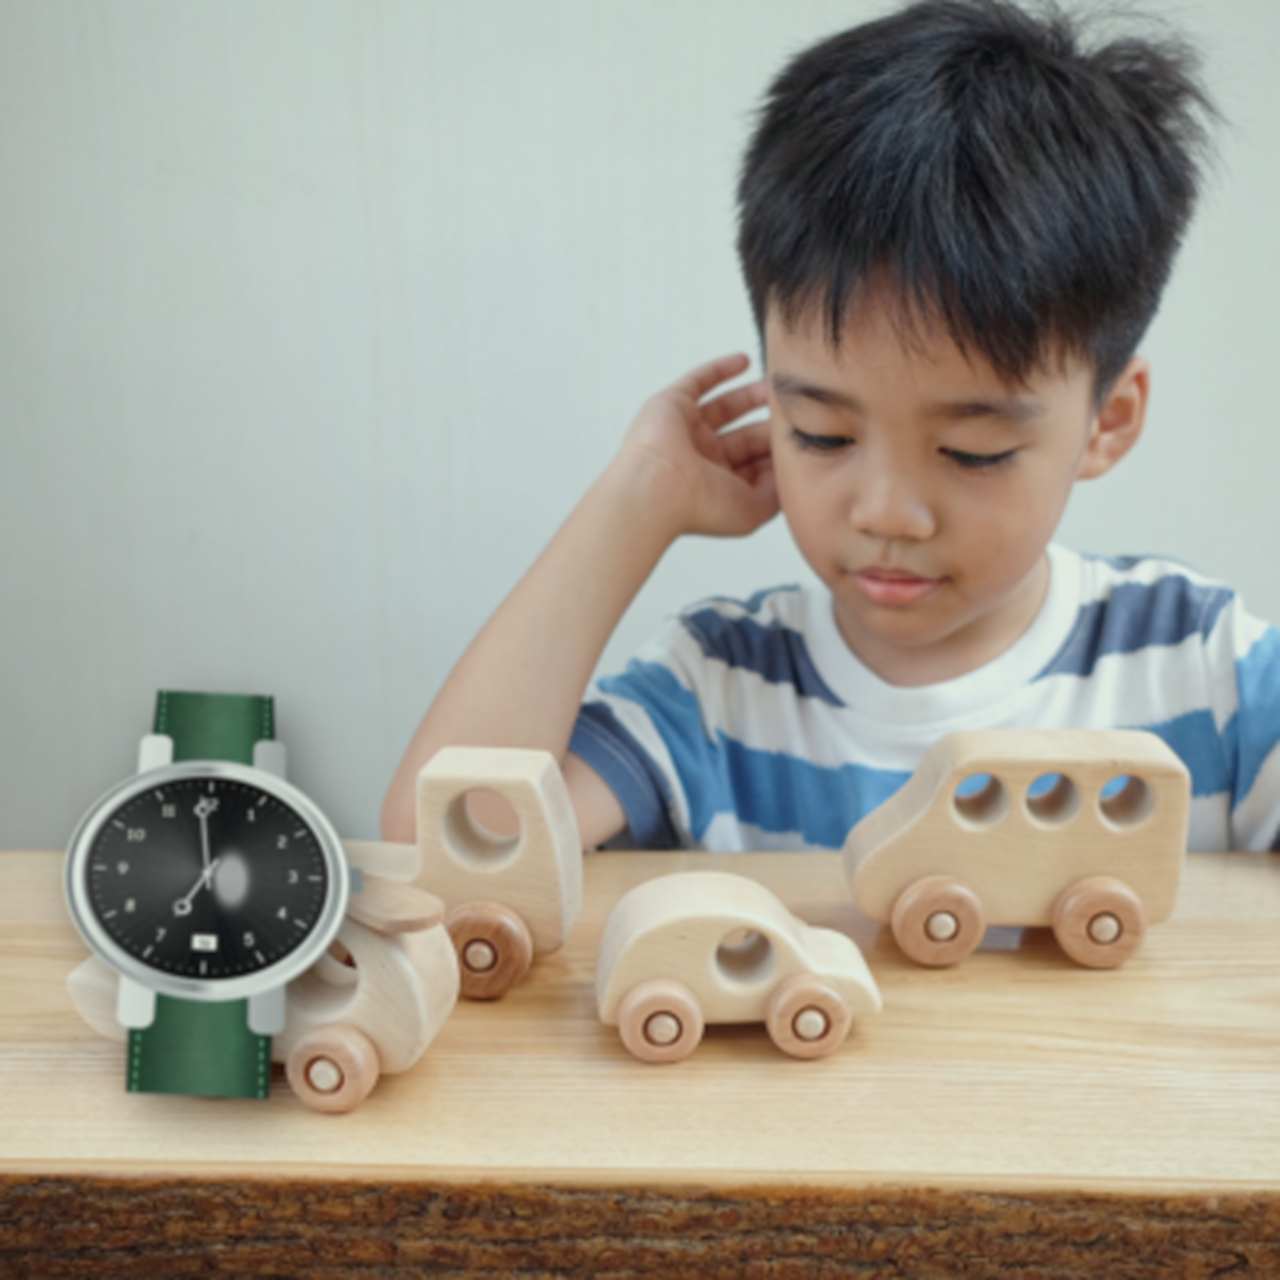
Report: 6.59
